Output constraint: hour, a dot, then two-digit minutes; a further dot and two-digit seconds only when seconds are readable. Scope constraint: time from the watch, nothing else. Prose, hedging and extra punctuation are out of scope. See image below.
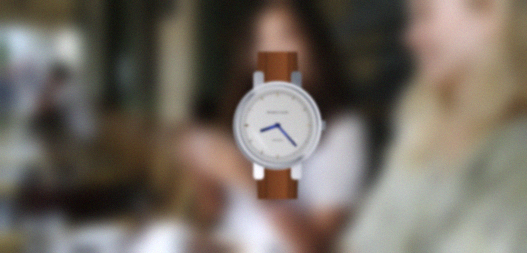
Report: 8.23
